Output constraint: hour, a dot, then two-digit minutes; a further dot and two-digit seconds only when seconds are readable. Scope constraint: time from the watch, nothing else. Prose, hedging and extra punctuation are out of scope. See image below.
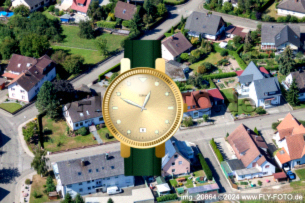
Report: 12.49
